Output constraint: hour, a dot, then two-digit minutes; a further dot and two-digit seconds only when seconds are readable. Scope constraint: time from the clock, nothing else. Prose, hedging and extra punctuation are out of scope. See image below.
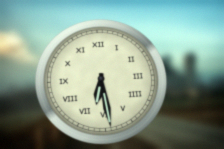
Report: 6.29
